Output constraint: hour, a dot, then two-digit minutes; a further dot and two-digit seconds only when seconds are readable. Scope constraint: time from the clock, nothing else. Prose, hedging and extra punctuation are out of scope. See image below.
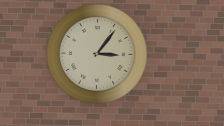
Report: 3.06
